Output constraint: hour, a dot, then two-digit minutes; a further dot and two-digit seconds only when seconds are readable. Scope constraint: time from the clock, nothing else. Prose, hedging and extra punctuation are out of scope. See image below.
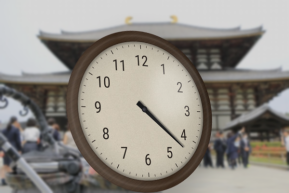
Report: 4.22
